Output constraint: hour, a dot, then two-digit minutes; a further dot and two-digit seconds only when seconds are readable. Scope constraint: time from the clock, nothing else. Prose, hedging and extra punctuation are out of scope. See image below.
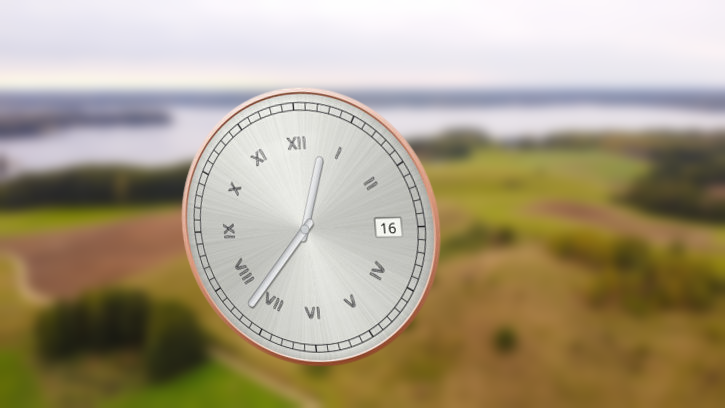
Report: 12.37
